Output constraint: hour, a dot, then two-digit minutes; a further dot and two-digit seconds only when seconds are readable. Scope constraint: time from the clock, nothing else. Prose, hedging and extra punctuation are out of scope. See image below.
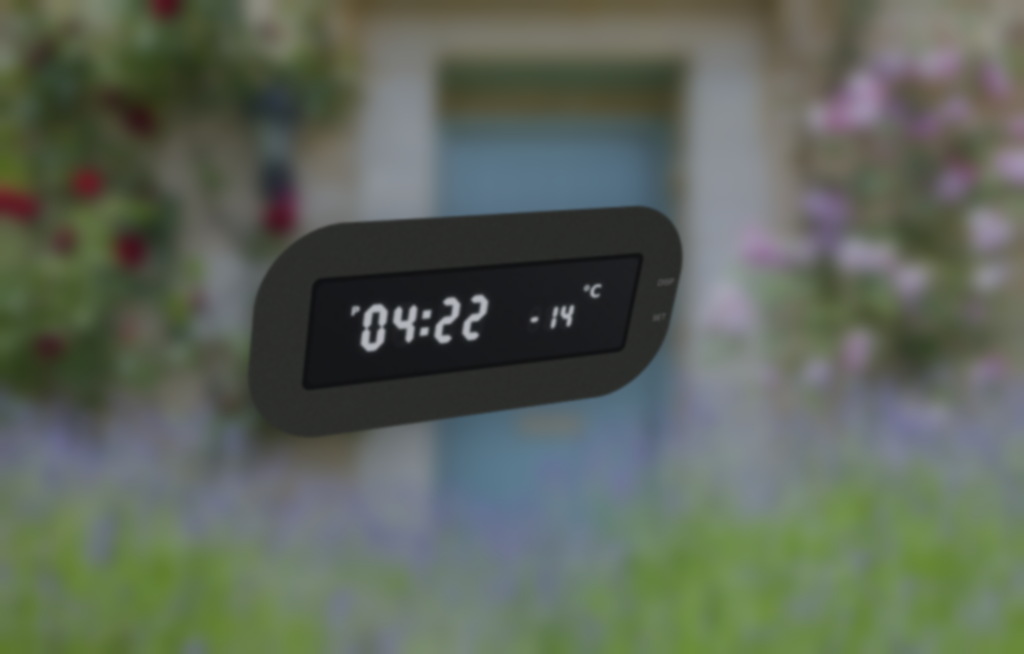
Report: 4.22
